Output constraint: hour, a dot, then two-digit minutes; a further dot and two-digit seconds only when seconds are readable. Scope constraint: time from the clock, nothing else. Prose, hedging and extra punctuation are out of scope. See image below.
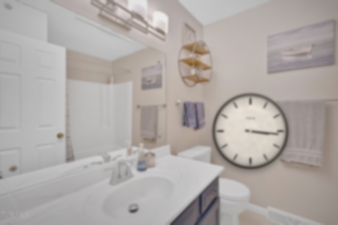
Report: 3.16
